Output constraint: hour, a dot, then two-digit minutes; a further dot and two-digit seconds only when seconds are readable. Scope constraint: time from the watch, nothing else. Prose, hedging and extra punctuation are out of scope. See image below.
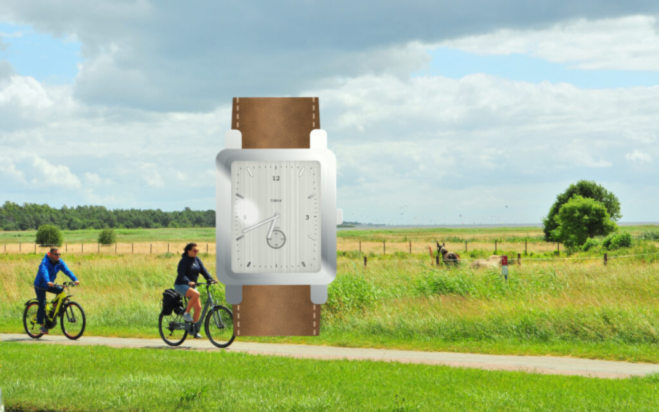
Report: 6.41
